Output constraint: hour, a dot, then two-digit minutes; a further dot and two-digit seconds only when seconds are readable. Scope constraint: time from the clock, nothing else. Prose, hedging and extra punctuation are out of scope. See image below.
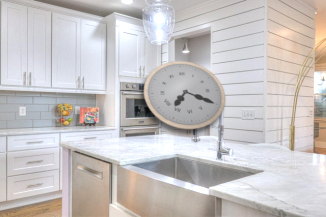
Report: 7.20
